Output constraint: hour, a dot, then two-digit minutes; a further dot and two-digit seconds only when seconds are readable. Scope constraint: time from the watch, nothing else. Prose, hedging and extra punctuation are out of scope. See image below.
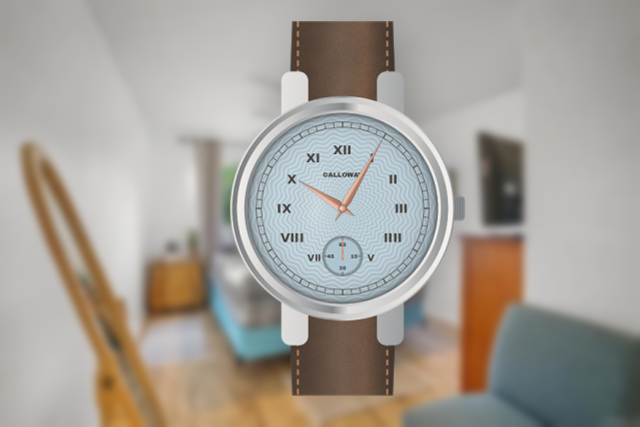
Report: 10.05
